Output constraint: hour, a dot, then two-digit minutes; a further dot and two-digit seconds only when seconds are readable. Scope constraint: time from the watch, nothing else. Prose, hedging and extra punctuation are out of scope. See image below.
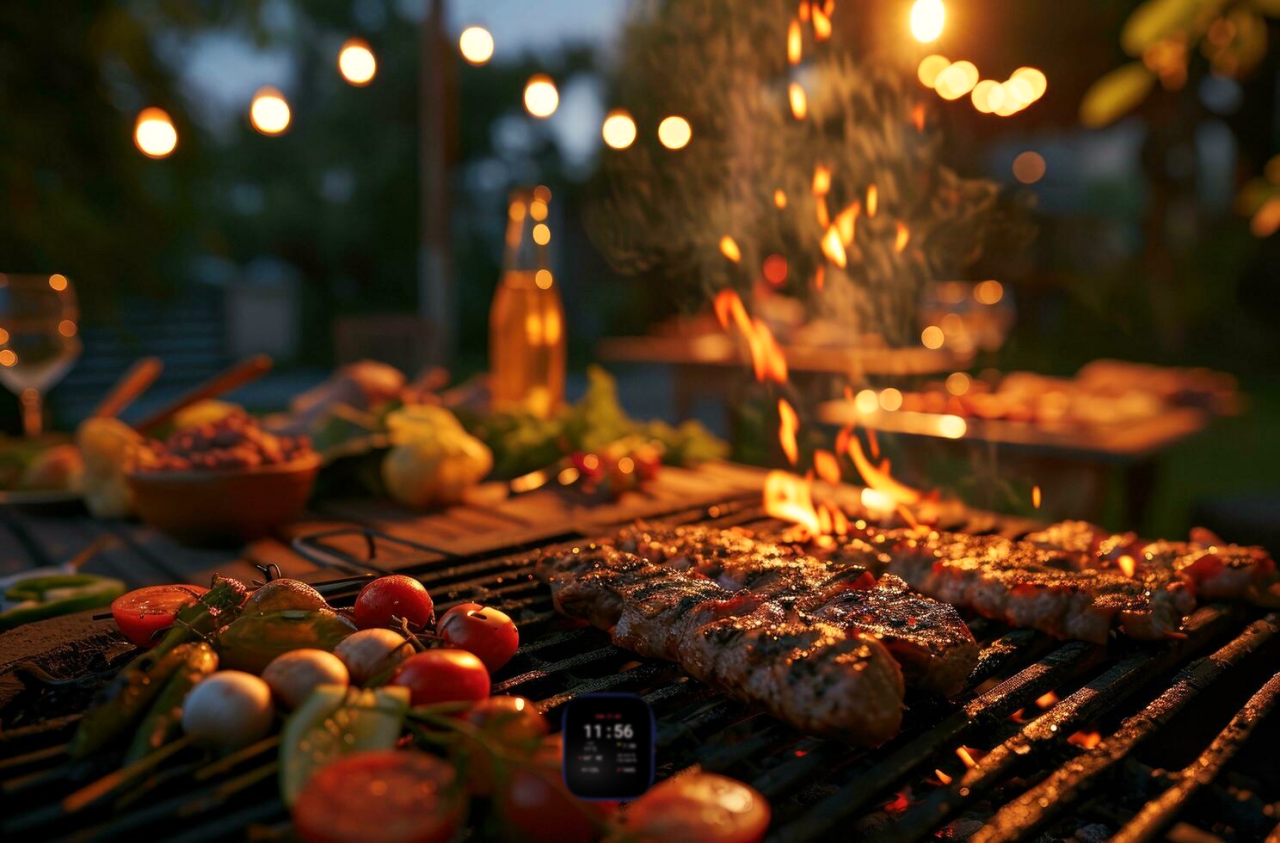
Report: 11.56
